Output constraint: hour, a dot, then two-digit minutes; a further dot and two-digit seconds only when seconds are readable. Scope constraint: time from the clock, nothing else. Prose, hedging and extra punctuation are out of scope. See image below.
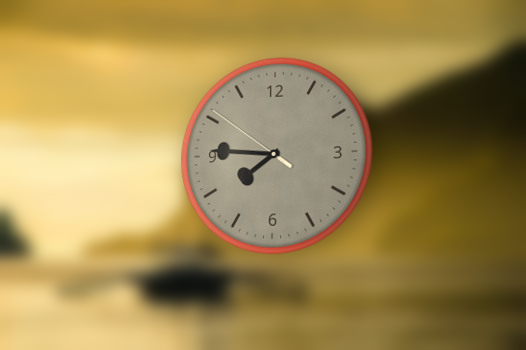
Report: 7.45.51
